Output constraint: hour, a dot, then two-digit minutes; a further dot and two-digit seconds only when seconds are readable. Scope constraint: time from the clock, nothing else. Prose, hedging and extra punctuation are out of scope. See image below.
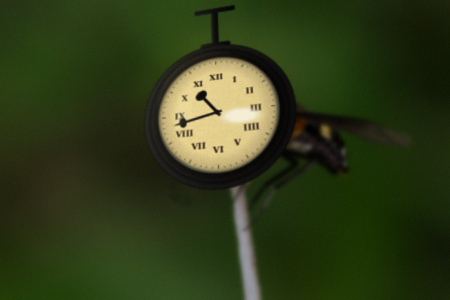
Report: 10.43
